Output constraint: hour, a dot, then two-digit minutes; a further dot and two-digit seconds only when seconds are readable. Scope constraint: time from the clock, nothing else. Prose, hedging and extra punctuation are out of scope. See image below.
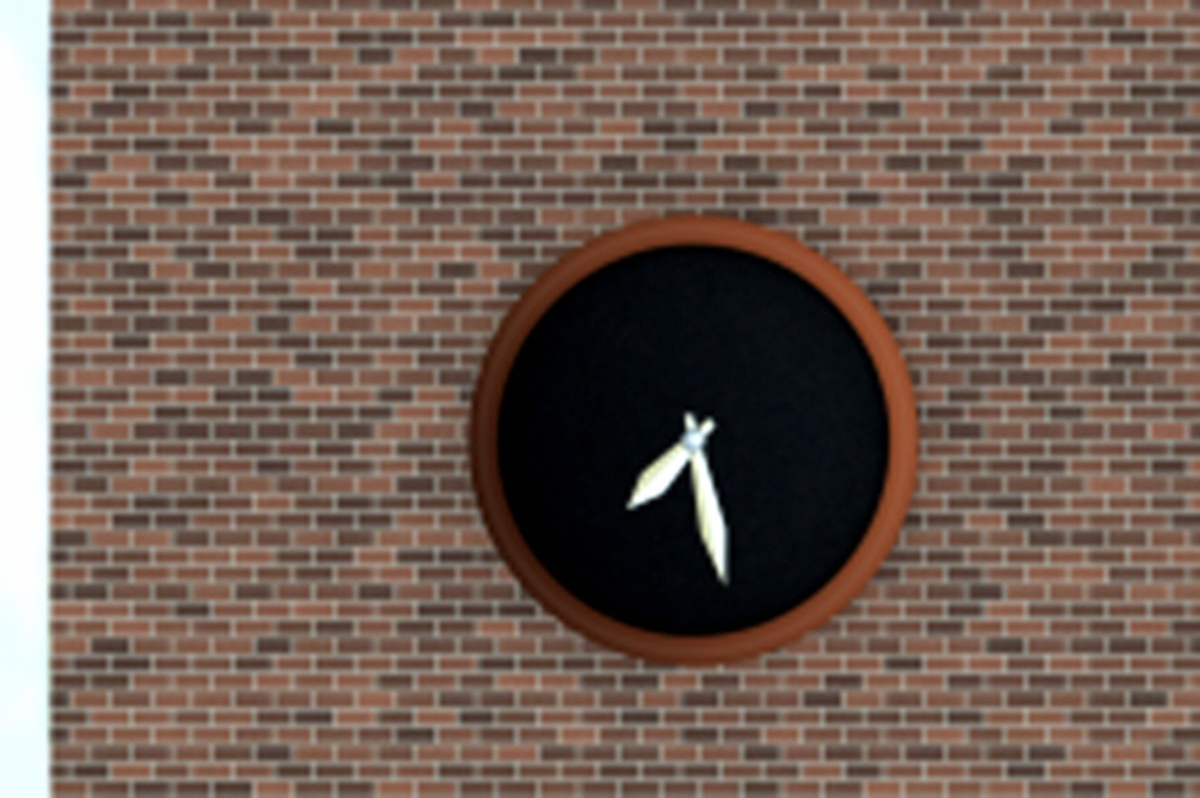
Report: 7.28
